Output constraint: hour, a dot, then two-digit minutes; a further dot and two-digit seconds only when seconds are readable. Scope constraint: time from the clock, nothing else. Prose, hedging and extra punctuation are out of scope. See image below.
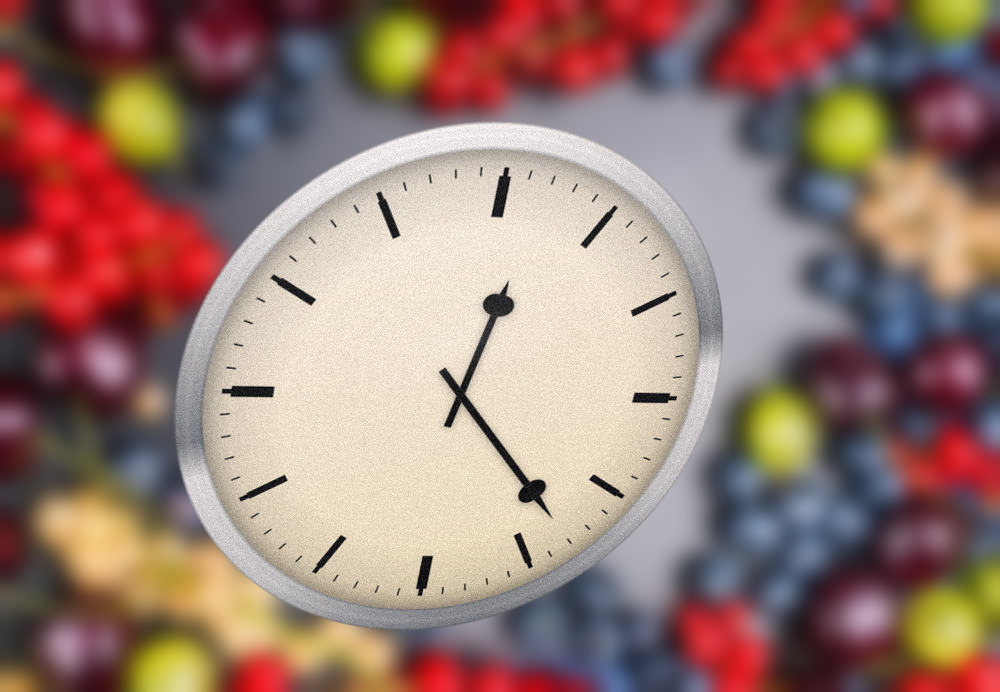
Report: 12.23
